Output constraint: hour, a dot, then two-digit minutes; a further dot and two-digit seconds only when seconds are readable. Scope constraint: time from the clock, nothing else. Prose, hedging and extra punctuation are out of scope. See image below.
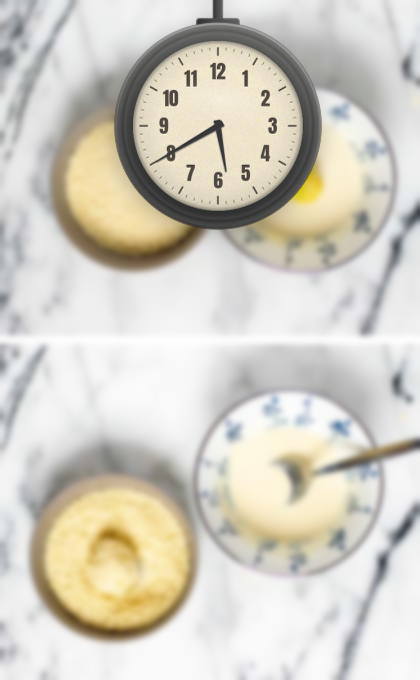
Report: 5.40
